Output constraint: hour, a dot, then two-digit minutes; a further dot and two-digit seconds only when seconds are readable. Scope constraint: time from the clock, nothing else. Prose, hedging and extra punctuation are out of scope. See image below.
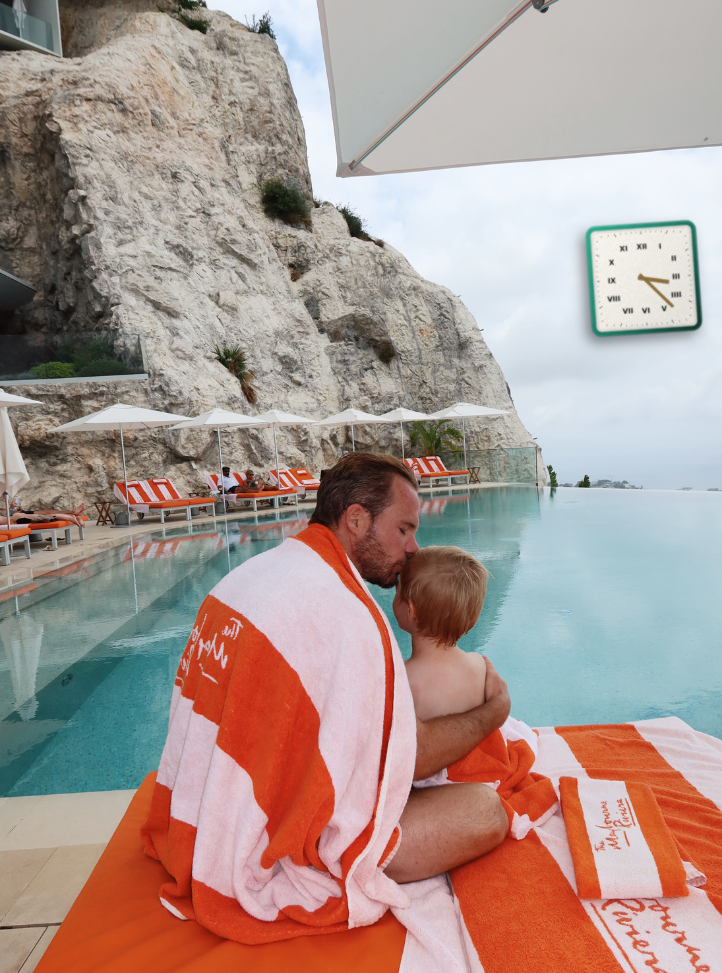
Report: 3.23
